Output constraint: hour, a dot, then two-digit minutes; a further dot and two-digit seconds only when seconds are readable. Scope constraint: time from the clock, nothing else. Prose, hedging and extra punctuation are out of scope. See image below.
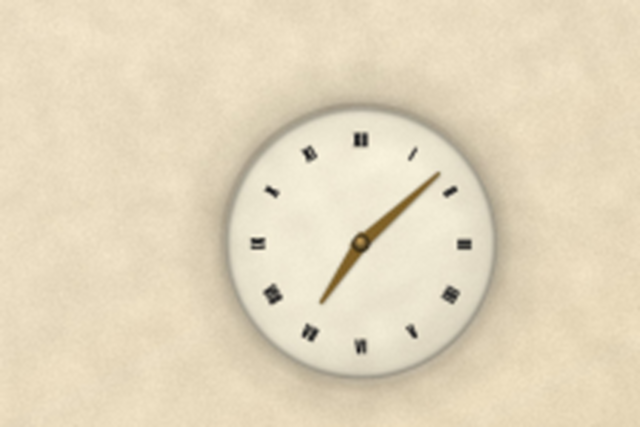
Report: 7.08
